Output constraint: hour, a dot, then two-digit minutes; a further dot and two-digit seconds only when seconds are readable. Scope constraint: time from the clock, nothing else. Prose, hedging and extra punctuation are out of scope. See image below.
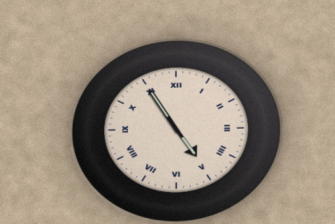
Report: 4.55
